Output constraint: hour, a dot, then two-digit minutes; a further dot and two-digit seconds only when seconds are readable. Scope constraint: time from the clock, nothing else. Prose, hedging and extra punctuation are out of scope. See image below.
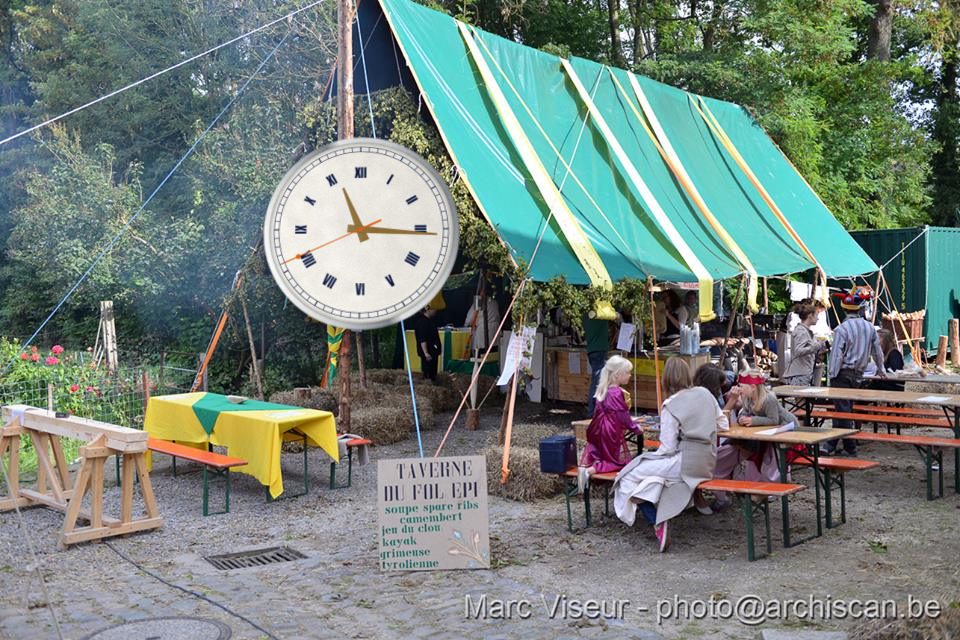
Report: 11.15.41
